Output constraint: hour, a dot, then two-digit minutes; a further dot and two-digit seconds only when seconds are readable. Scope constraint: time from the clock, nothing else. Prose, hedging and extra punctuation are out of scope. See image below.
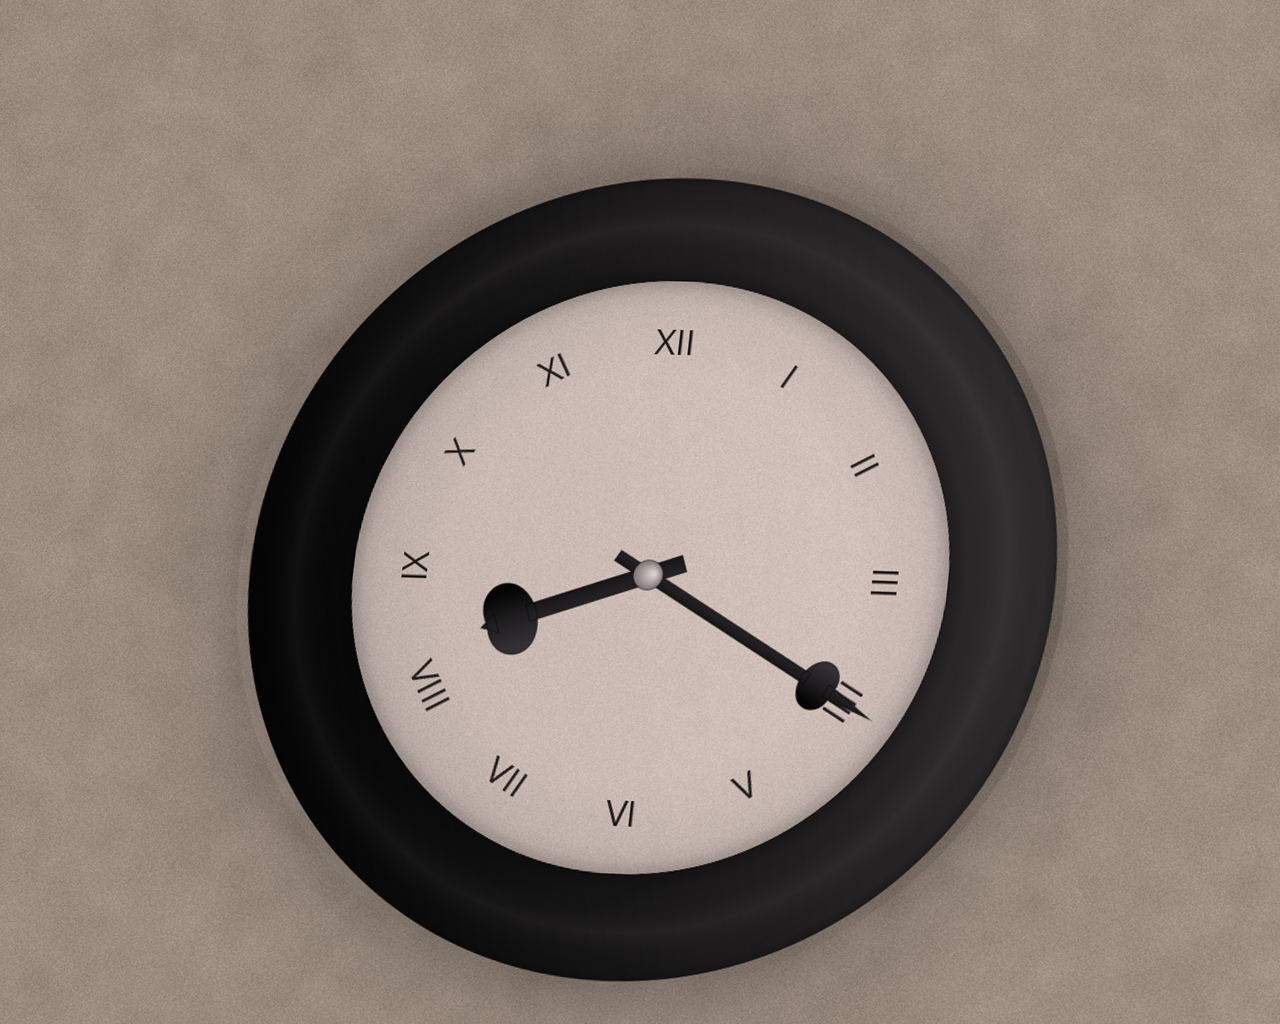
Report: 8.20
